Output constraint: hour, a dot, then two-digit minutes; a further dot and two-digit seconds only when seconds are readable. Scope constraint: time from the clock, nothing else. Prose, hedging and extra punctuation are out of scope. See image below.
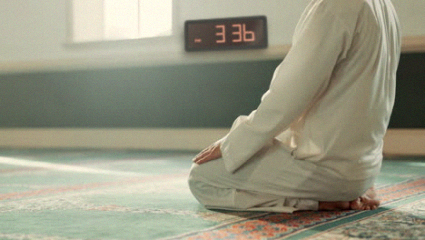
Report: 3.36
